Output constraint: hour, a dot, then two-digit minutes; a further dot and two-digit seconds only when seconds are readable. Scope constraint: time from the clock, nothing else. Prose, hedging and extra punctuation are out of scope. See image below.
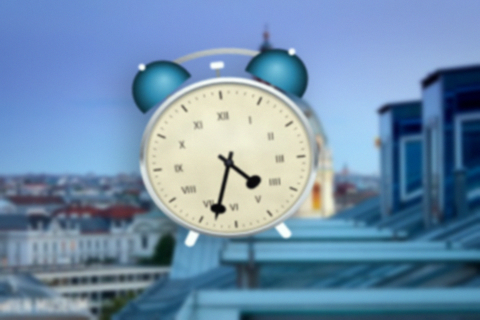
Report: 4.33
